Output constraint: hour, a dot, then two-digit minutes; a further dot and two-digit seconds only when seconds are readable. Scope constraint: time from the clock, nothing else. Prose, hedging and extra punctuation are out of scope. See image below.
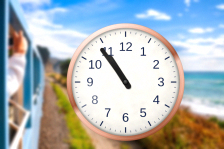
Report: 10.54
